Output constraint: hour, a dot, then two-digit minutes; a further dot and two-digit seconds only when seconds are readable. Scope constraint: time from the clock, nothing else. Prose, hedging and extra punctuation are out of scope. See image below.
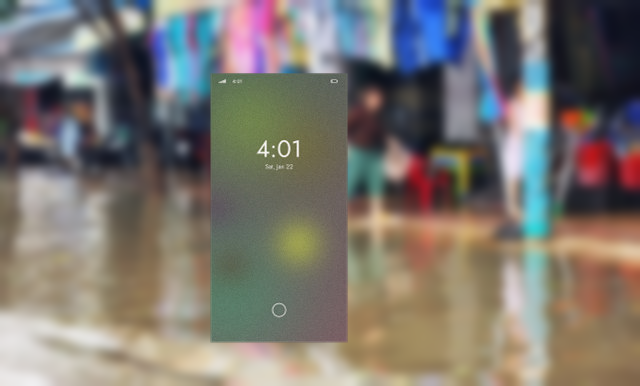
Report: 4.01
